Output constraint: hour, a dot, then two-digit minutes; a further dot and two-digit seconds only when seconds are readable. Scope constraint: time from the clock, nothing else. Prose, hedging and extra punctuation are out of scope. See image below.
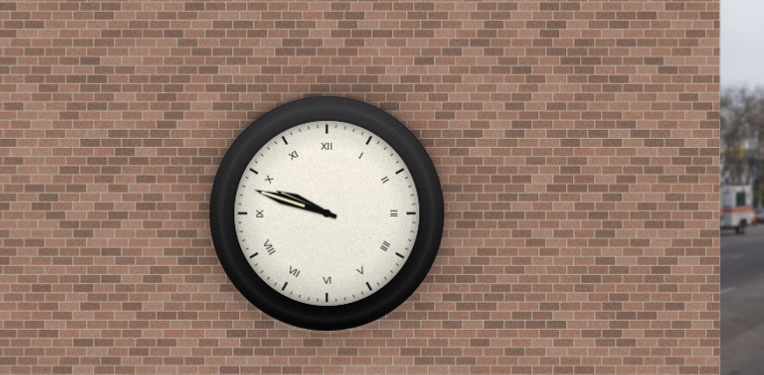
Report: 9.48
